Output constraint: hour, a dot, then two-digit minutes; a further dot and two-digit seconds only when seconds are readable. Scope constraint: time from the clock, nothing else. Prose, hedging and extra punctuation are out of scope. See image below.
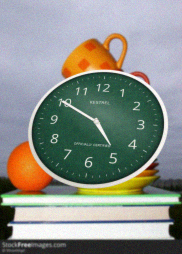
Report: 4.50
